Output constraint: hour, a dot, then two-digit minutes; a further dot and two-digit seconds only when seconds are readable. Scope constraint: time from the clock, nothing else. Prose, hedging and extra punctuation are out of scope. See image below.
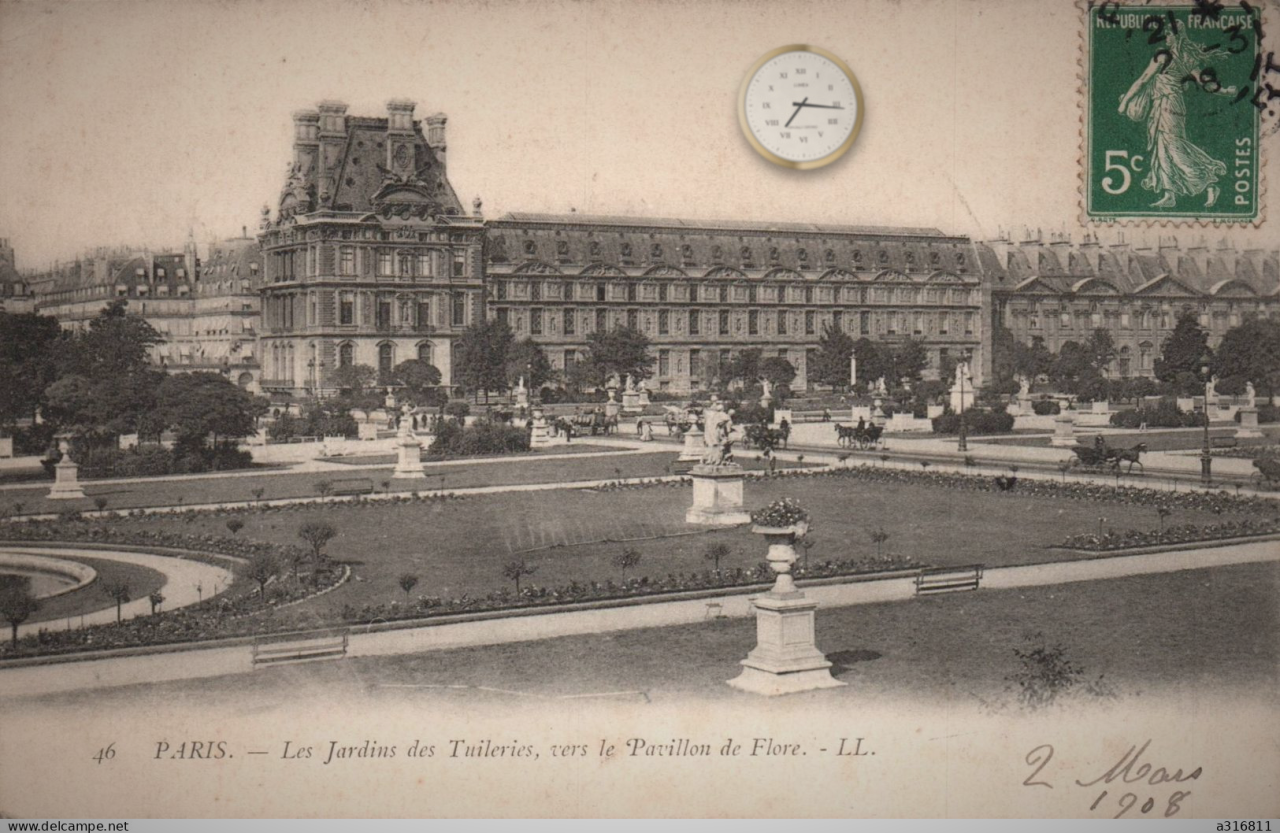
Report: 7.16
